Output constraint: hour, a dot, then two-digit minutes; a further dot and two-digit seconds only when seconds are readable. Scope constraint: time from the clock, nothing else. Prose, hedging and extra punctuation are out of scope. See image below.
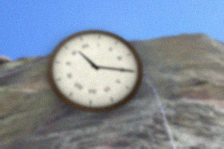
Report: 11.20
